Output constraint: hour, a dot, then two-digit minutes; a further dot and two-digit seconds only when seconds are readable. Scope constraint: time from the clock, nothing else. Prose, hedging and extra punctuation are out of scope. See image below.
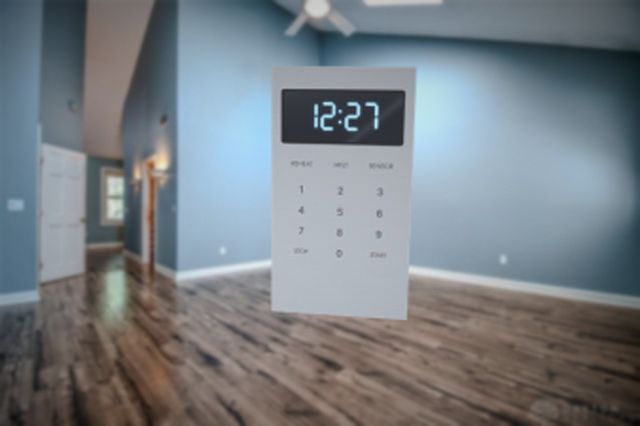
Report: 12.27
